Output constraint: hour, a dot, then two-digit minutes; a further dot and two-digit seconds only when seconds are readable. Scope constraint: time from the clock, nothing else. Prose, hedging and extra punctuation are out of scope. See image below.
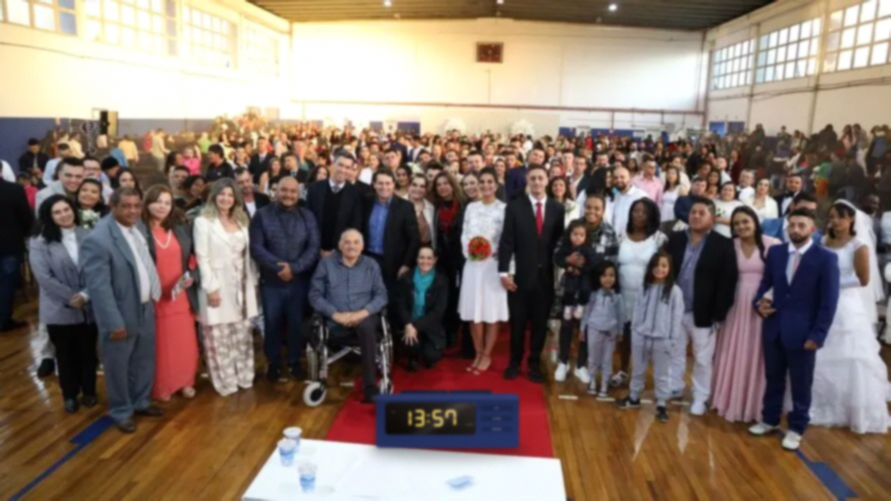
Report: 13.57
